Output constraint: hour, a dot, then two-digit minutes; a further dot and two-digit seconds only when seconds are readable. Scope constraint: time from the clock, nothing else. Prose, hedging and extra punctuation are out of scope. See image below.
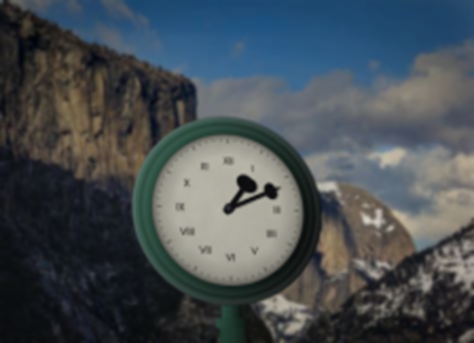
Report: 1.11
